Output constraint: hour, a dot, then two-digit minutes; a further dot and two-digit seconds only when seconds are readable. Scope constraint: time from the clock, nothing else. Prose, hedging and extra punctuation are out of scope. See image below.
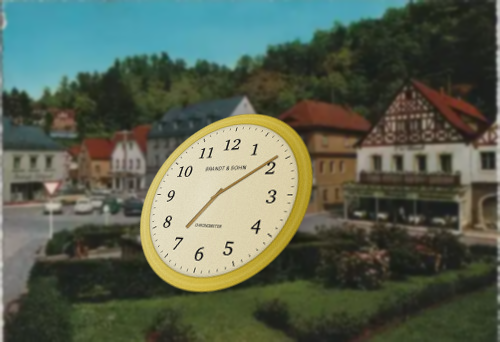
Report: 7.09
